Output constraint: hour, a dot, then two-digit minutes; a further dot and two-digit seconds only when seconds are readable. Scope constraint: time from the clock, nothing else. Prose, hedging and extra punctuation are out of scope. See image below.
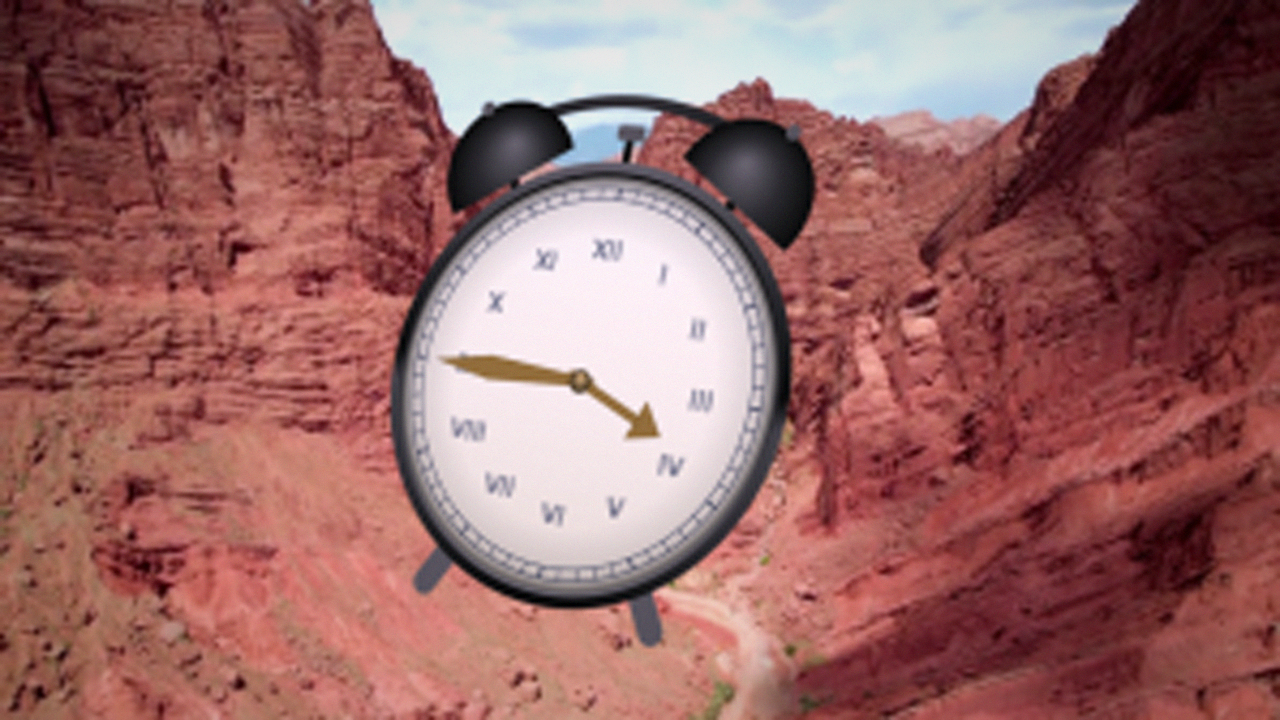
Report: 3.45
